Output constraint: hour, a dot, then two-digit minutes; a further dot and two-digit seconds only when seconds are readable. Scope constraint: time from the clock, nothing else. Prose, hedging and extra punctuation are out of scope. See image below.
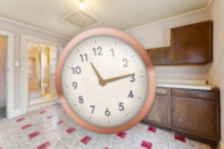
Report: 11.14
